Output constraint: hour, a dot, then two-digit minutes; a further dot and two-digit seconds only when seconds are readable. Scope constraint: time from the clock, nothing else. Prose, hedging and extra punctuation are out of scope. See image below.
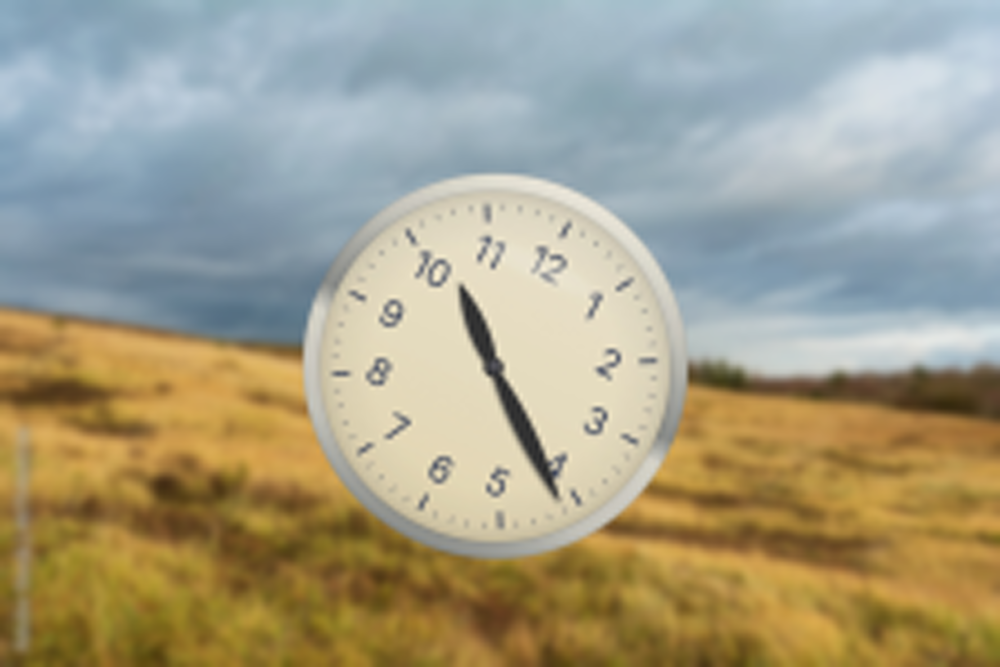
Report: 10.21
